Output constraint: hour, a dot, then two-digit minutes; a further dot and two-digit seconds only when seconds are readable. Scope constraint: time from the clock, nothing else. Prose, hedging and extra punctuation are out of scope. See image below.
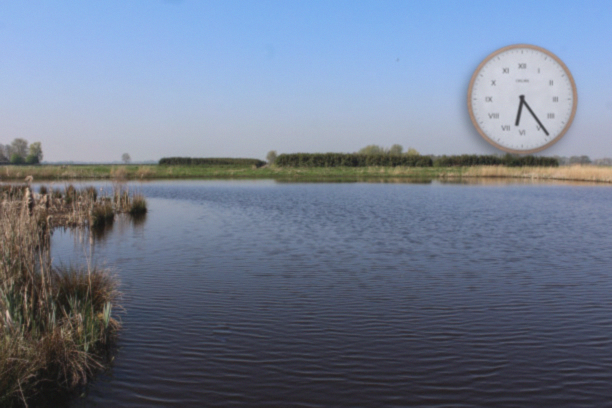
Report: 6.24
